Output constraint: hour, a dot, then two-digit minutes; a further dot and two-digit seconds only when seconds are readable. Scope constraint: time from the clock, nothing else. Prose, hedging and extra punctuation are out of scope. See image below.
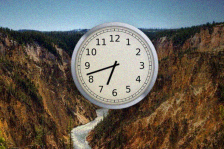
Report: 6.42
